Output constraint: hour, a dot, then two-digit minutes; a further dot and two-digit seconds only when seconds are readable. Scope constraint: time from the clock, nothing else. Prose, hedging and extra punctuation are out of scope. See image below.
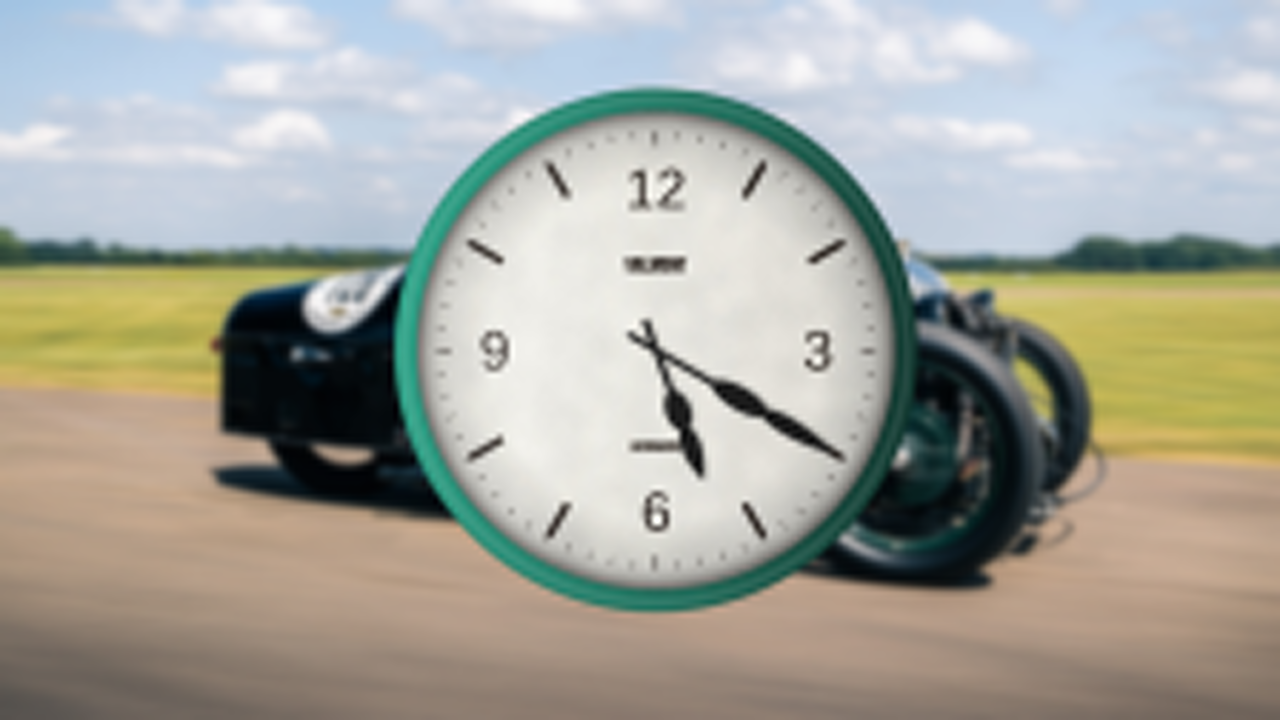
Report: 5.20
